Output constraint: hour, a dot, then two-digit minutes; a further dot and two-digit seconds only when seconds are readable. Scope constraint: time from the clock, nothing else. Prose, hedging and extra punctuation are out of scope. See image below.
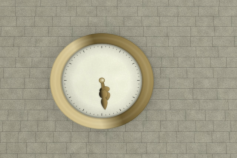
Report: 5.29
